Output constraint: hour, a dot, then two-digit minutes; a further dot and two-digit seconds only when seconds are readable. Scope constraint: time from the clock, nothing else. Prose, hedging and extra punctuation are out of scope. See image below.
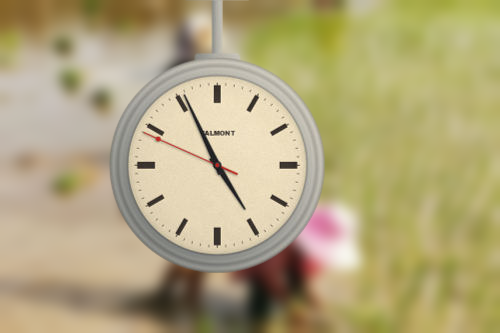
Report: 4.55.49
